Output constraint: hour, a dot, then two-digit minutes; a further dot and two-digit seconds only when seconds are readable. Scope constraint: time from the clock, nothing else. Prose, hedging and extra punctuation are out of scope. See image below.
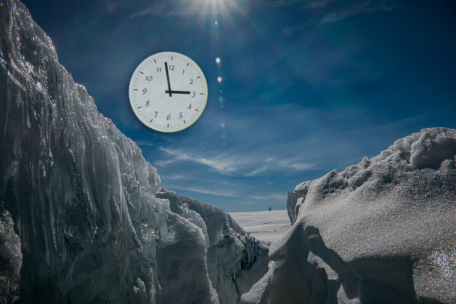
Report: 2.58
